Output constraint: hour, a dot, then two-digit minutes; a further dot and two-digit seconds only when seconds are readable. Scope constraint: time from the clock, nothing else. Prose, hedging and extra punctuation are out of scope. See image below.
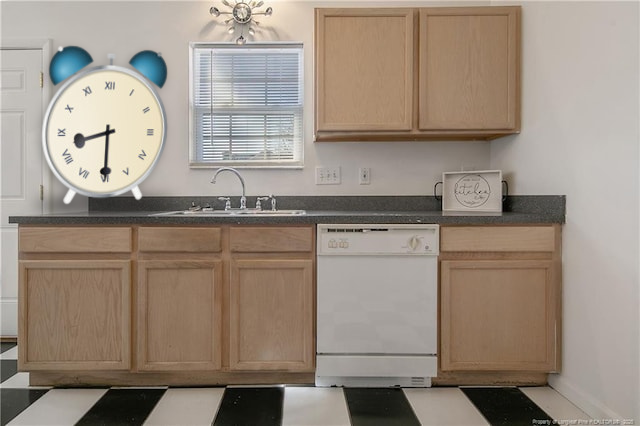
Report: 8.30
